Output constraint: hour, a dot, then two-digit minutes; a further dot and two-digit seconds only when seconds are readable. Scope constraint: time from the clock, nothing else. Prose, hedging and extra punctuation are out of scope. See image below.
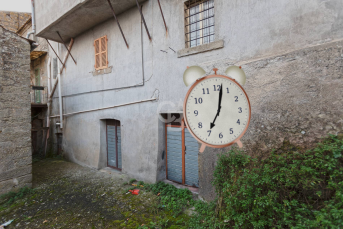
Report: 7.02
